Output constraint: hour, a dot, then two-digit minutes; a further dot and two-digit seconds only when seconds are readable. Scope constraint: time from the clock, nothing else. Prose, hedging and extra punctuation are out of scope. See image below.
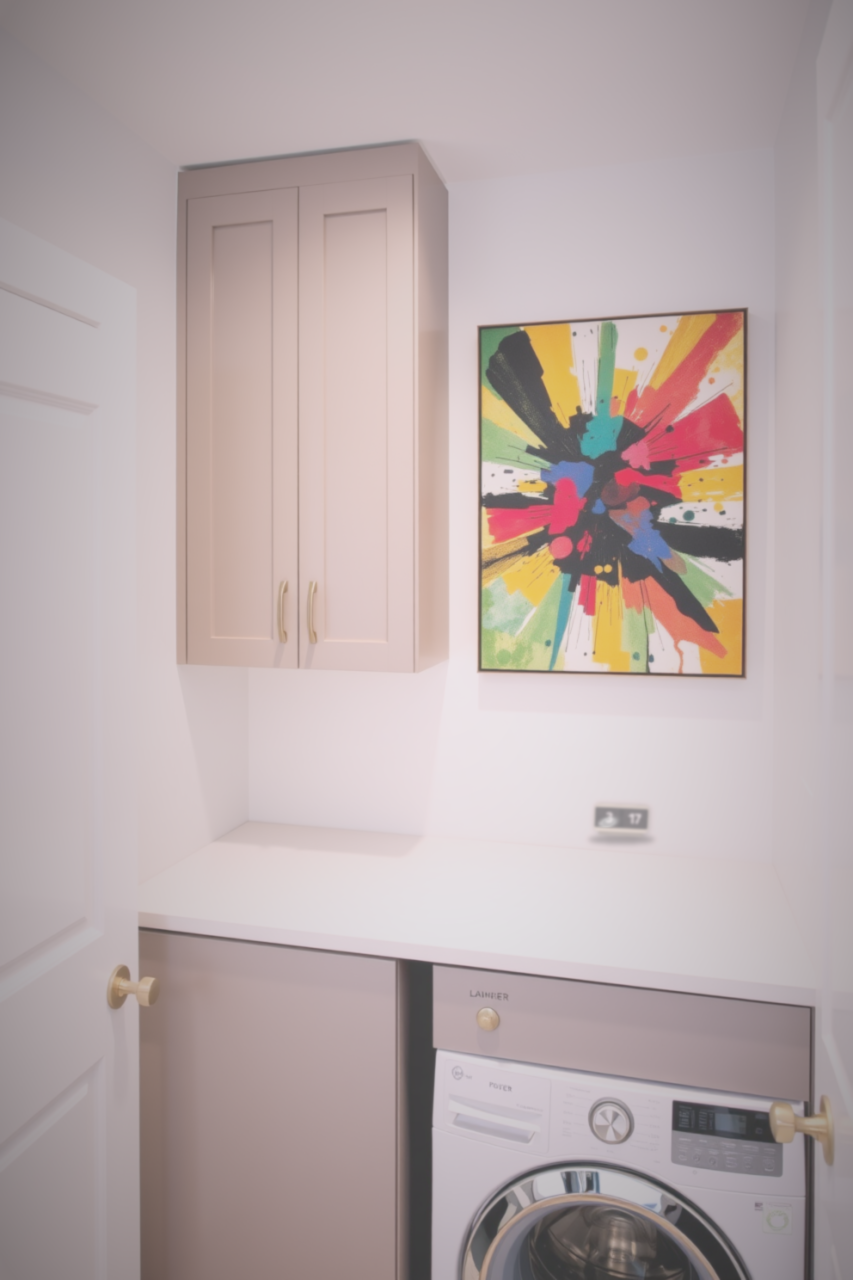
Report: 3.17
